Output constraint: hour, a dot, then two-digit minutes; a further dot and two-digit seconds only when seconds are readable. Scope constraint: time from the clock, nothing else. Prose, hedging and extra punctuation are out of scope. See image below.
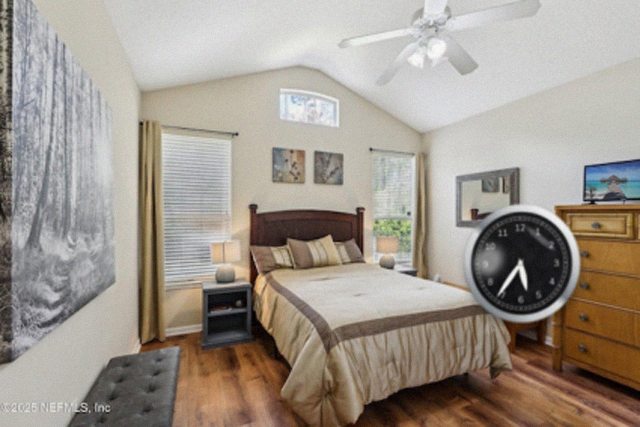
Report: 5.36
